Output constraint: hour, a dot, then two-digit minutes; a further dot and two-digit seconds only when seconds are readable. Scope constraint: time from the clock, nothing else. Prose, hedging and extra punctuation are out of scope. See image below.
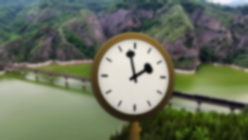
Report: 1.58
